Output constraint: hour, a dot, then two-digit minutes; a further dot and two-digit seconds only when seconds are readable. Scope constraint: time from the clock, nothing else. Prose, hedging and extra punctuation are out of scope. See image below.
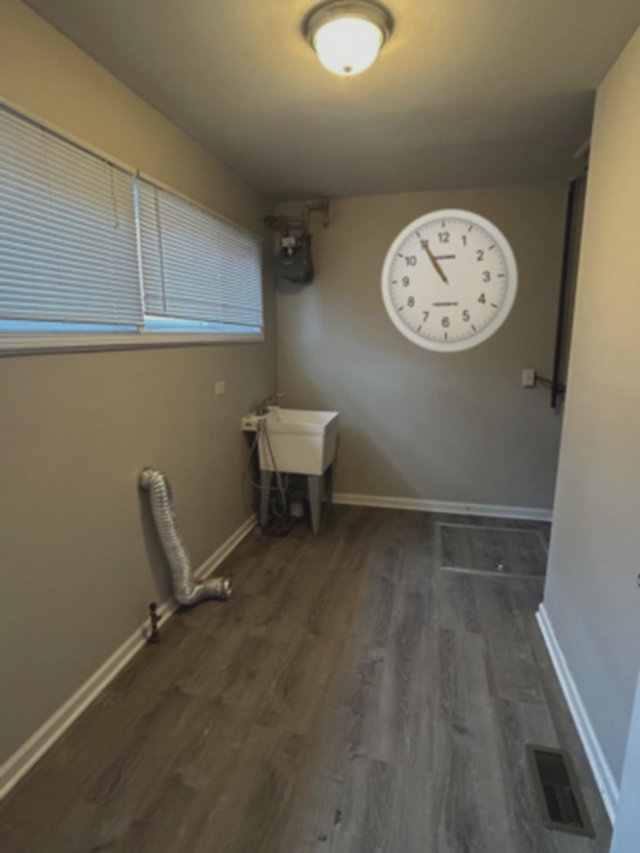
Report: 10.55
